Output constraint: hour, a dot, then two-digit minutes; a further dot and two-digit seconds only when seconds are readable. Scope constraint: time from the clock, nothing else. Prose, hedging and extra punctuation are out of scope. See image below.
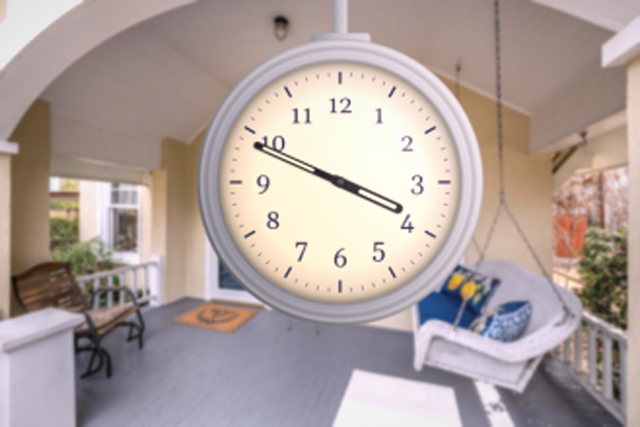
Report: 3.49
